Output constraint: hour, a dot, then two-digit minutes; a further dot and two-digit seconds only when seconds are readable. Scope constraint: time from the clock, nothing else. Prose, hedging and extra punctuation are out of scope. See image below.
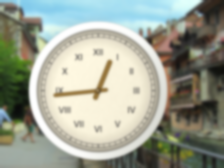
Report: 12.44
